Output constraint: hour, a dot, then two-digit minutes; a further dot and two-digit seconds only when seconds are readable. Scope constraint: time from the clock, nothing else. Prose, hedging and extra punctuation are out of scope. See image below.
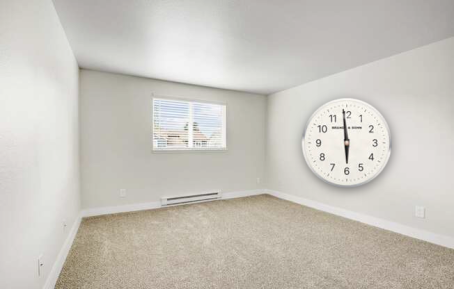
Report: 5.59
